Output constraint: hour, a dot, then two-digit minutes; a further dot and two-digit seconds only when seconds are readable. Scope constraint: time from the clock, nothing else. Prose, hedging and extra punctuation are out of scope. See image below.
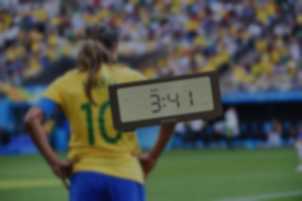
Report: 3.41
